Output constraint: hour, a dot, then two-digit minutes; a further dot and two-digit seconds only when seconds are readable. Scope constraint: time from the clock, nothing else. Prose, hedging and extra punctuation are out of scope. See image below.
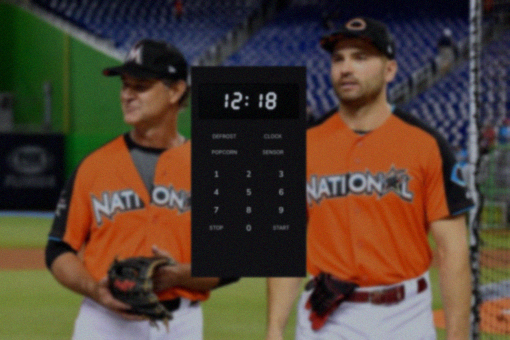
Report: 12.18
